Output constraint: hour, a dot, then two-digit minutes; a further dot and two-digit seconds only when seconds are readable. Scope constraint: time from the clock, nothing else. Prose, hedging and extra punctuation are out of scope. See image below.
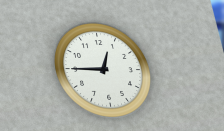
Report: 12.45
